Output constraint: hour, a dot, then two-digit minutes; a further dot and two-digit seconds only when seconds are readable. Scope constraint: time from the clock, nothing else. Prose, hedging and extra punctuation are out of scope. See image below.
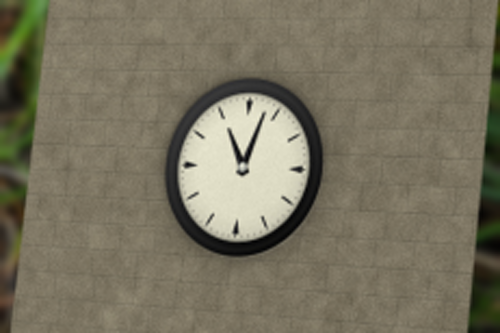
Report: 11.03
